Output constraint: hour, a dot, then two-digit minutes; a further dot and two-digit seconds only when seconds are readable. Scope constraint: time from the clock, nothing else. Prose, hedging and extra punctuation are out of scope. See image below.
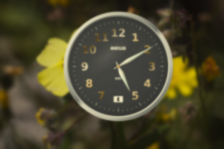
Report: 5.10
